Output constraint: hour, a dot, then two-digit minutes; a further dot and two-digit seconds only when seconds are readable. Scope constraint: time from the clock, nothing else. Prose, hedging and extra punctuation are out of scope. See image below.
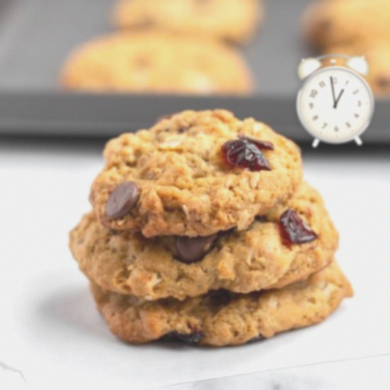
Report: 12.59
